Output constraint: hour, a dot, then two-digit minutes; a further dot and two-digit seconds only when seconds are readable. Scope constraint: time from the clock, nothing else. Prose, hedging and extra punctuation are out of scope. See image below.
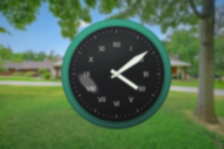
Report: 4.09
